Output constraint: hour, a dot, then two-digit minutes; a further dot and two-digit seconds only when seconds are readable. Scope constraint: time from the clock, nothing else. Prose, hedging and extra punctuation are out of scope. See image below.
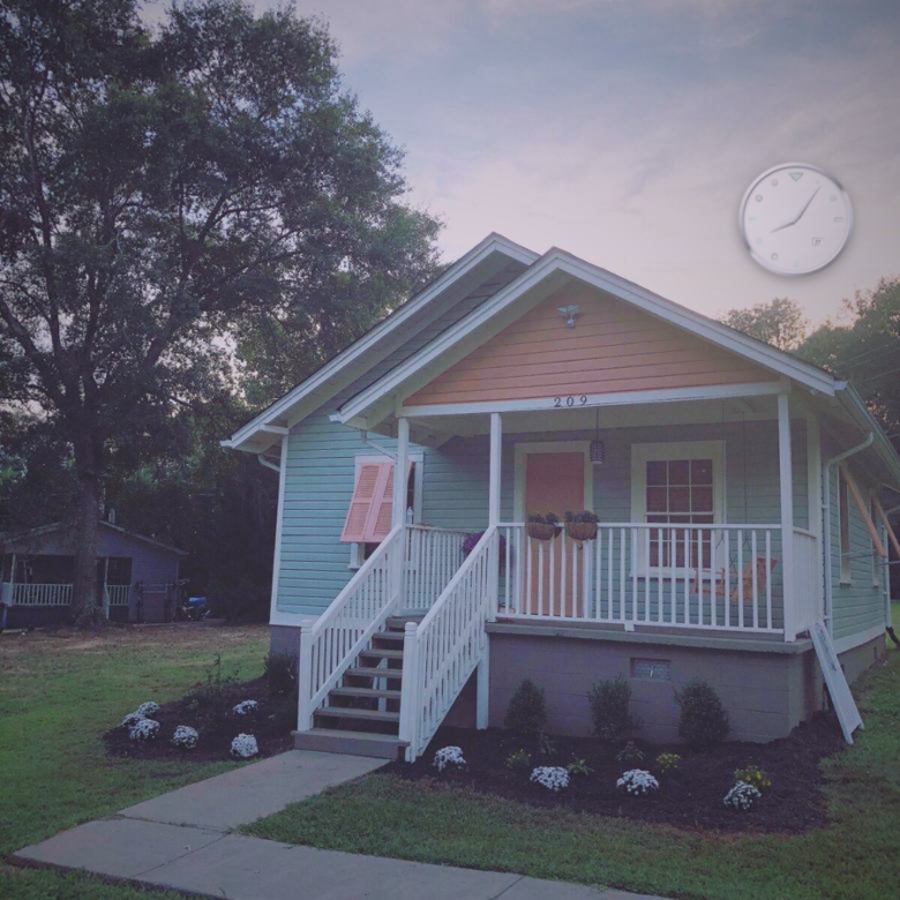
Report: 8.06
